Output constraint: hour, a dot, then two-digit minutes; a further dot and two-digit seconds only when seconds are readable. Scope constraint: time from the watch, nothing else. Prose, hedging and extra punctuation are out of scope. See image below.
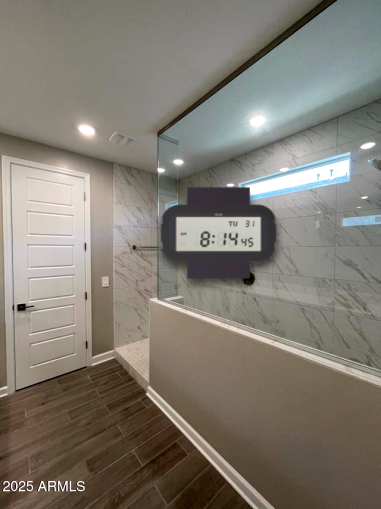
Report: 8.14.45
